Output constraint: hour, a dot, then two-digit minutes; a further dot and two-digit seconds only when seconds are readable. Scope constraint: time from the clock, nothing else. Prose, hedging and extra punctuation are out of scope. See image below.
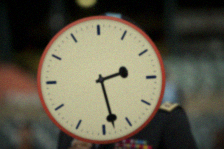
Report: 2.28
